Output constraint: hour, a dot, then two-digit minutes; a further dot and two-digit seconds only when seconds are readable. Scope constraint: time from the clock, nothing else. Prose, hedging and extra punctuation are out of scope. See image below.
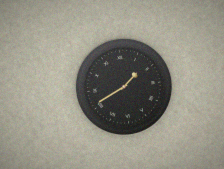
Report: 1.41
